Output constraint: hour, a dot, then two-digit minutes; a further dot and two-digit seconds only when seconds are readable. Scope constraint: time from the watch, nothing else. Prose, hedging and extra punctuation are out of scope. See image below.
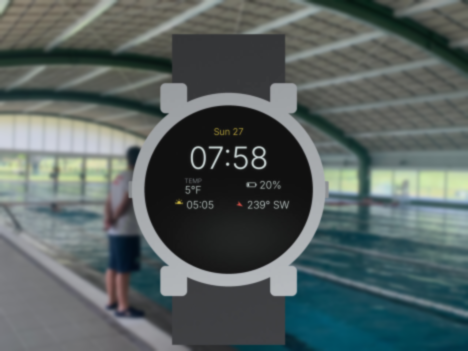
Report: 7.58
